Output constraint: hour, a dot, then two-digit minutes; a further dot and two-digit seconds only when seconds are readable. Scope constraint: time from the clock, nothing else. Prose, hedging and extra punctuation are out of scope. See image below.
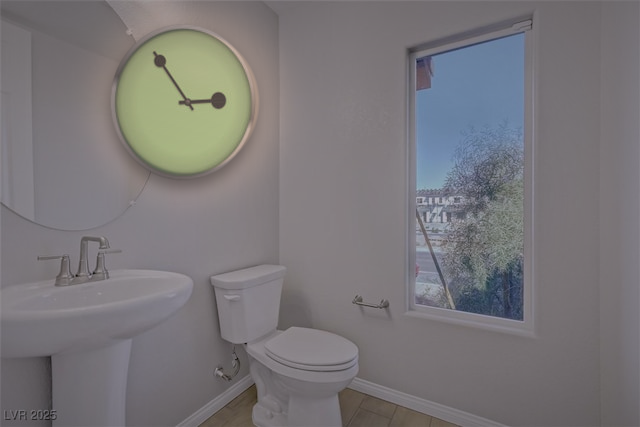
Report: 2.54
